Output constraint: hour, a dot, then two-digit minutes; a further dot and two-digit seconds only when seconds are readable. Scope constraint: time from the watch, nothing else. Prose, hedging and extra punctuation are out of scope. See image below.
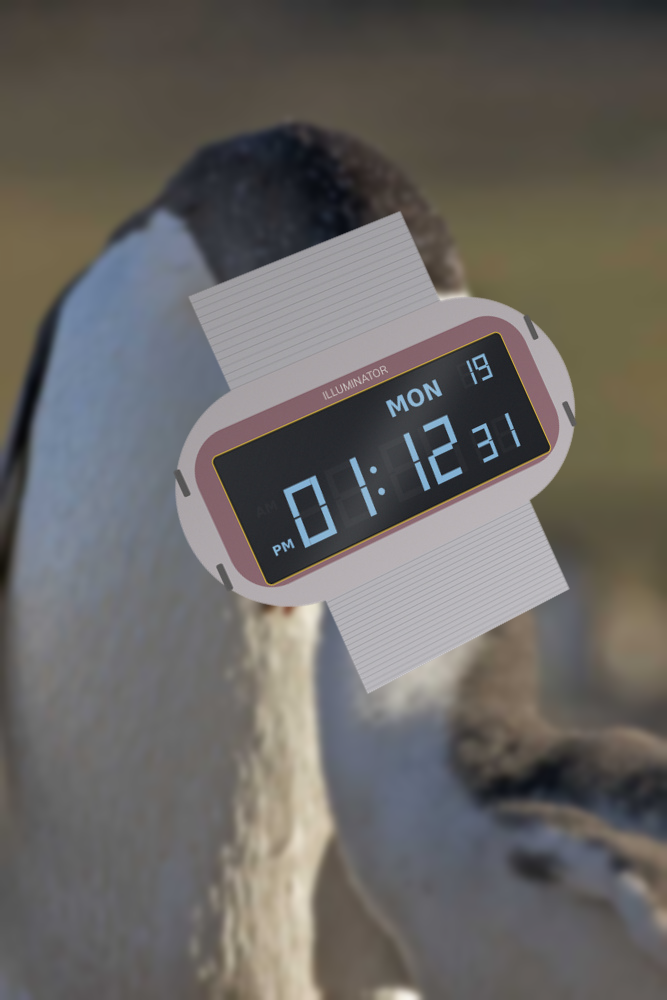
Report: 1.12.31
